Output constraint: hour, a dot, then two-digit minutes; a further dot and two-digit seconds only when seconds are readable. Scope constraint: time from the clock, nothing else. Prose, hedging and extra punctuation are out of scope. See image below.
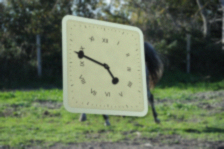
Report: 4.48
